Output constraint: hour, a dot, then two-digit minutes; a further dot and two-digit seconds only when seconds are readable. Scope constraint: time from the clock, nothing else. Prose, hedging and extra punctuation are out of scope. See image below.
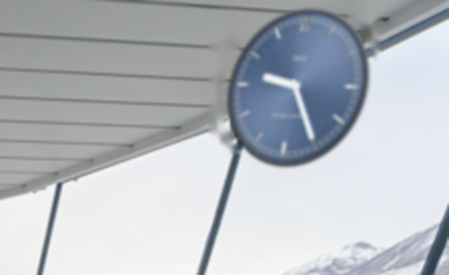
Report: 9.25
